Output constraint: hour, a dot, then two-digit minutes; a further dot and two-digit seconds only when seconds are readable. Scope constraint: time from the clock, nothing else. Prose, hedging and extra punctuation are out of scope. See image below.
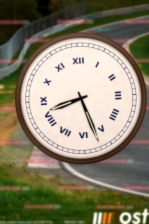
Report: 8.27
